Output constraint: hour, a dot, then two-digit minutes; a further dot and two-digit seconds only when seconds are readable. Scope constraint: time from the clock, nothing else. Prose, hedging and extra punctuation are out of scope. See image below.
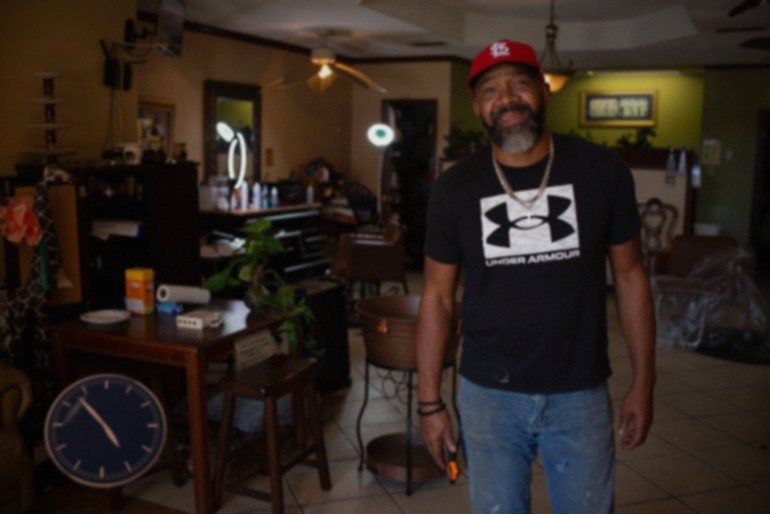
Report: 4.53
